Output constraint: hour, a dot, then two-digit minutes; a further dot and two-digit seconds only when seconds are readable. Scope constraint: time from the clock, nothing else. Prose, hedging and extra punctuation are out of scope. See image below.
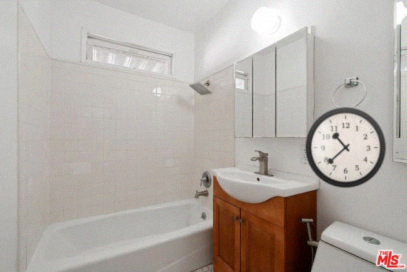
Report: 10.38
